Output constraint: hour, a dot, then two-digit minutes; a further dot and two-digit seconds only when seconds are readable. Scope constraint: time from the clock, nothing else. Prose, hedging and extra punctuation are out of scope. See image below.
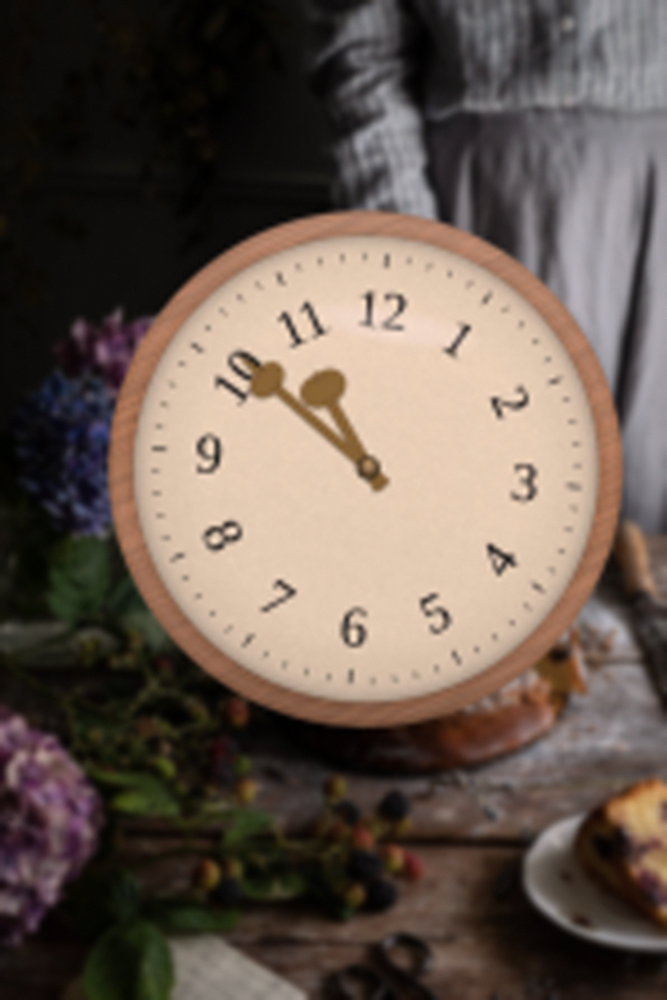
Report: 10.51
